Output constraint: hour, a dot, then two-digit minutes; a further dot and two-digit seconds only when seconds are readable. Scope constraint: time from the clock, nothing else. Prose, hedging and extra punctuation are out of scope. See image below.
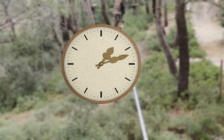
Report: 1.12
